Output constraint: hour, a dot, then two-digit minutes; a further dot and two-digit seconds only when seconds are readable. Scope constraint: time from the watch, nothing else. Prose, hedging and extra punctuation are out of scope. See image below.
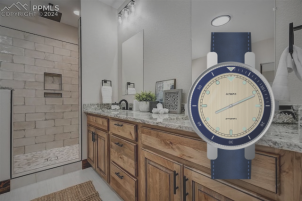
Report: 8.11
